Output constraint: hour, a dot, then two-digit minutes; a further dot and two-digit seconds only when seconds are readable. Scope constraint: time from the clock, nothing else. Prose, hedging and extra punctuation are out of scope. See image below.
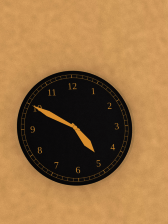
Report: 4.50
